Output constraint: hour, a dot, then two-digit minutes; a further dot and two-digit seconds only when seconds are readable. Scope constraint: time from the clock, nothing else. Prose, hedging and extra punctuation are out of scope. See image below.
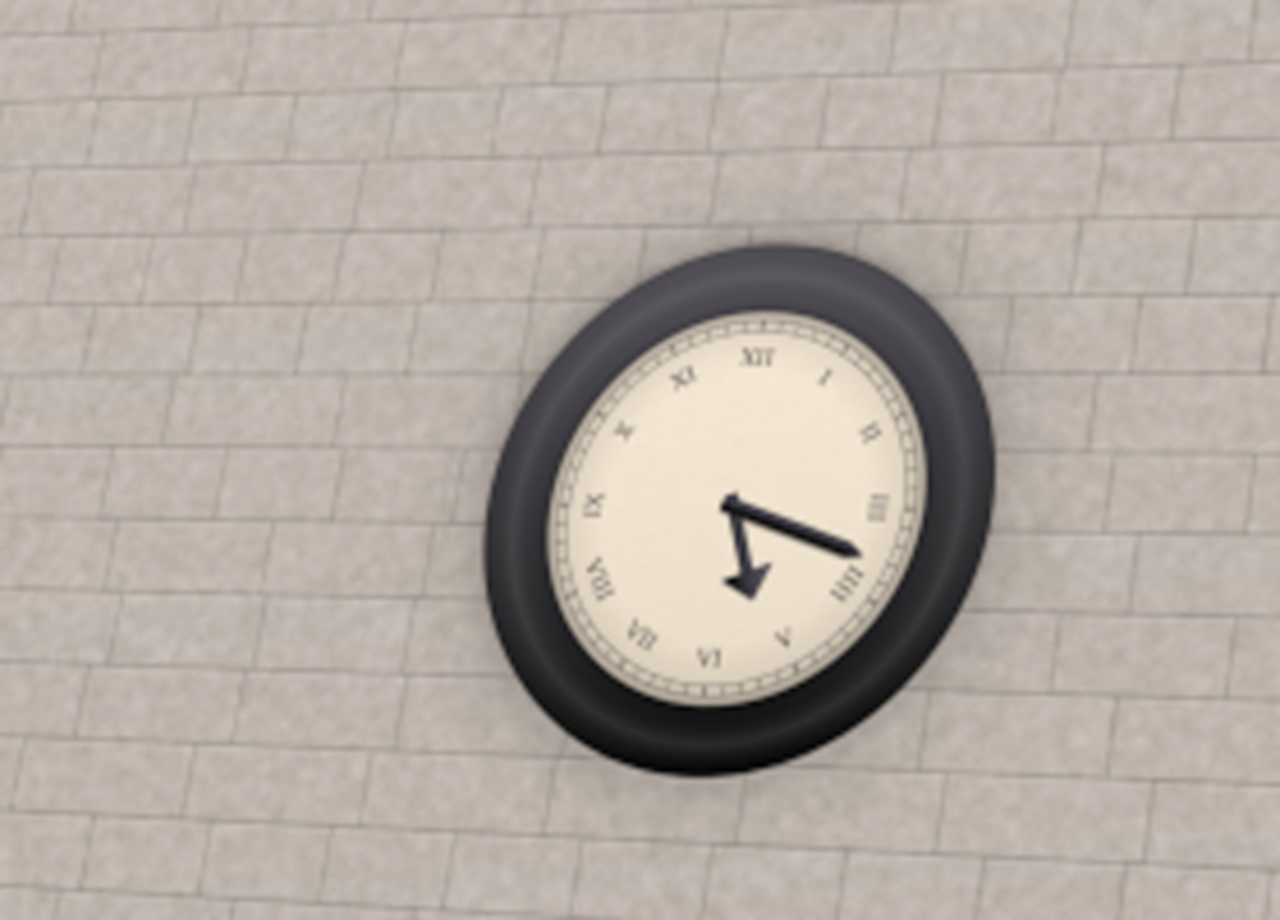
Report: 5.18
